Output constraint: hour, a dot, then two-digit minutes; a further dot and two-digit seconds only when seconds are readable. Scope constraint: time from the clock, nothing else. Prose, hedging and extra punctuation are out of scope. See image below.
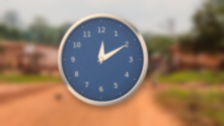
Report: 12.10
